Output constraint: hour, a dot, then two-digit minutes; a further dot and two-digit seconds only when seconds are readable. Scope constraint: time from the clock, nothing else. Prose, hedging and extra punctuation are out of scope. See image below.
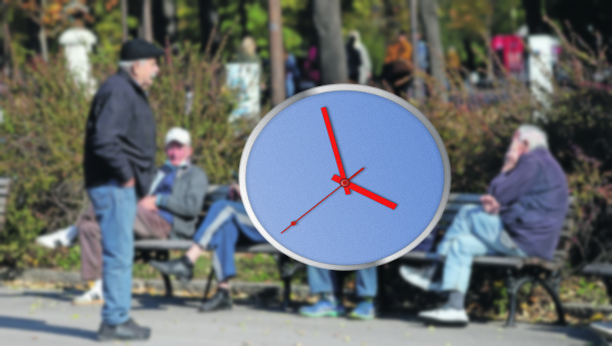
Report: 3.57.38
